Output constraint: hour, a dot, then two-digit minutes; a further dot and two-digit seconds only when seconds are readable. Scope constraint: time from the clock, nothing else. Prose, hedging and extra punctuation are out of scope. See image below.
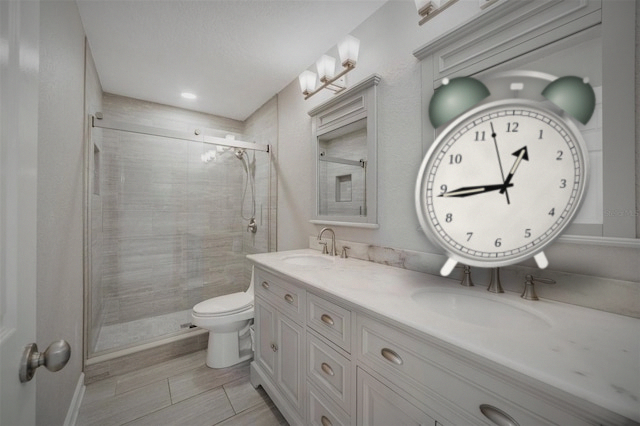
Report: 12.43.57
